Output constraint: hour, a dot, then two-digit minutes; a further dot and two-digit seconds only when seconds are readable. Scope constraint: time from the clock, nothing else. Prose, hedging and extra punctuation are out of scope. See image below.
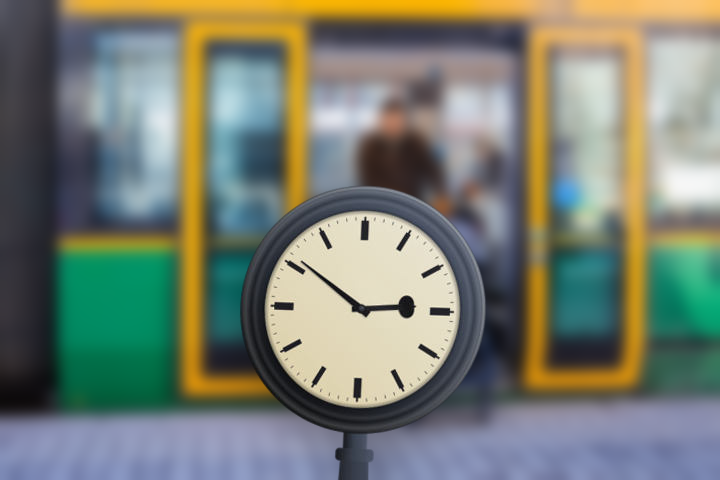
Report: 2.51
